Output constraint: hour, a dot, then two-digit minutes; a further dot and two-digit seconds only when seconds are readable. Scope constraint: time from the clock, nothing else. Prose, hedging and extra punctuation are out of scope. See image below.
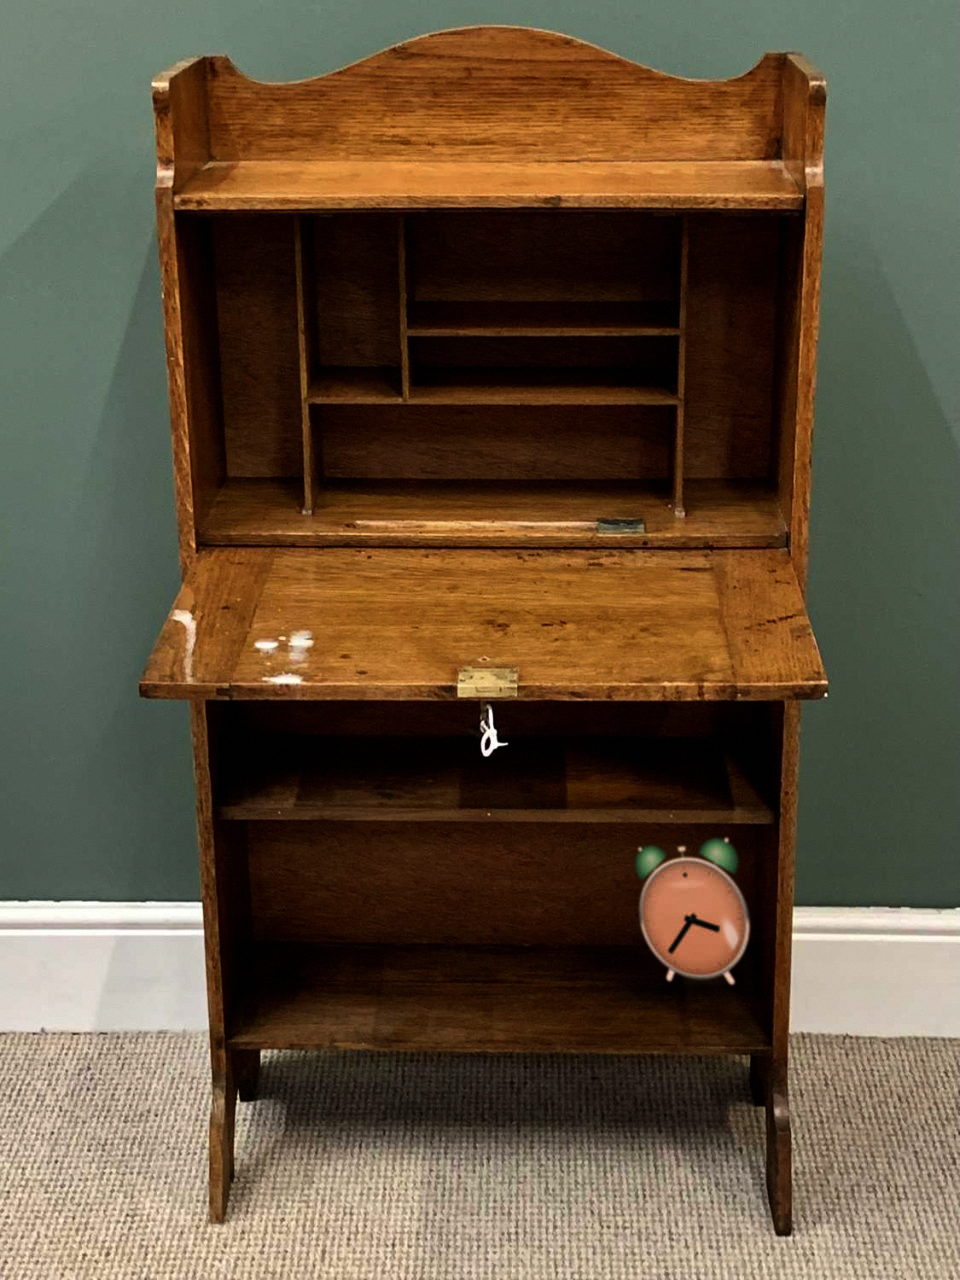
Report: 3.37
